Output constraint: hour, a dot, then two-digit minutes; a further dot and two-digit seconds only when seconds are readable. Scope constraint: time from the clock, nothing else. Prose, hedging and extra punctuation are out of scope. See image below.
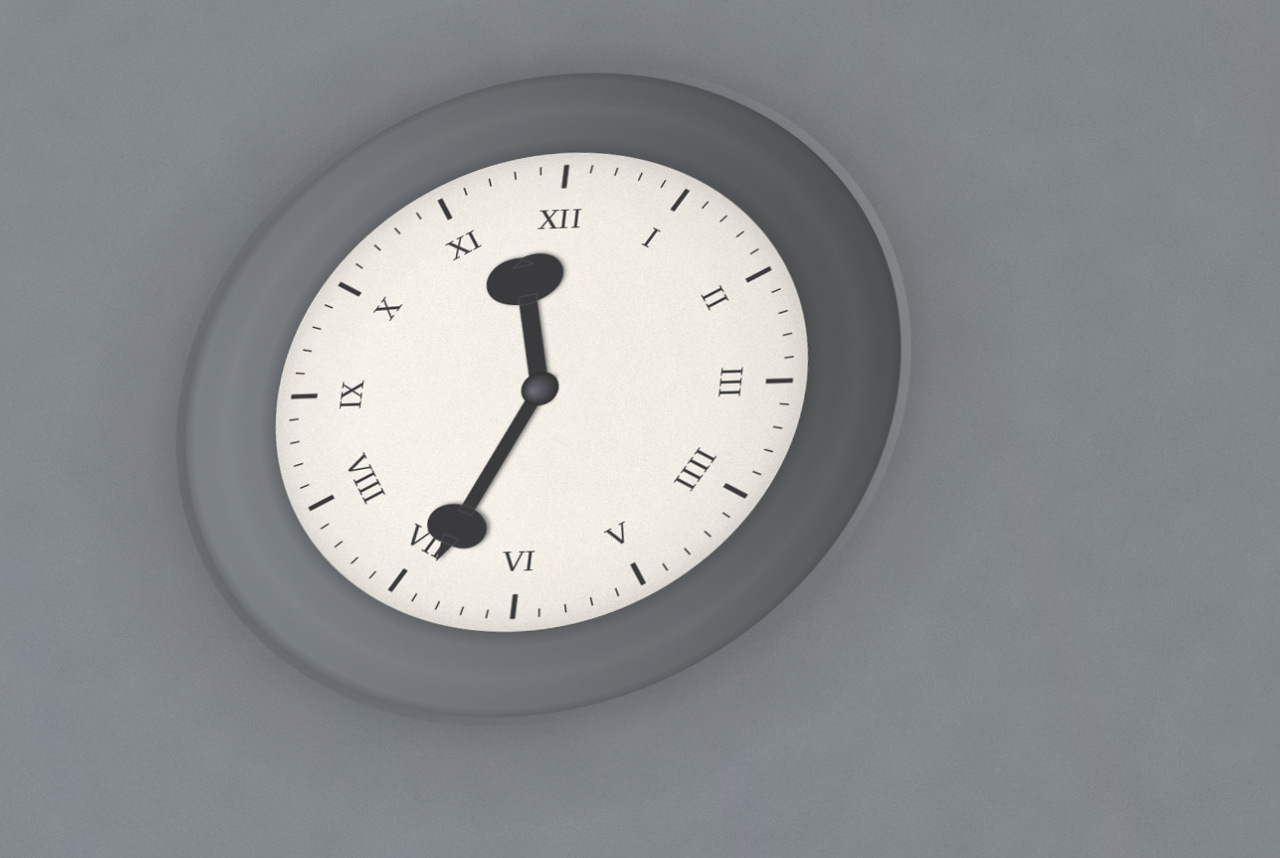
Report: 11.34
